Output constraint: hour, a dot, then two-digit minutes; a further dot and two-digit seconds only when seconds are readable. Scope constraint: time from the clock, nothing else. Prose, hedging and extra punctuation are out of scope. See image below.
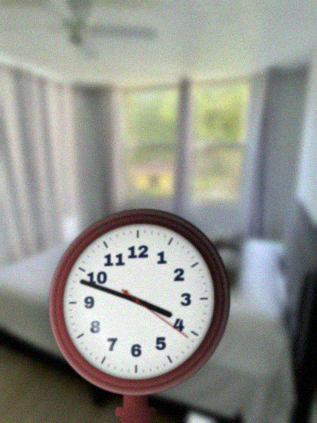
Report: 3.48.21
